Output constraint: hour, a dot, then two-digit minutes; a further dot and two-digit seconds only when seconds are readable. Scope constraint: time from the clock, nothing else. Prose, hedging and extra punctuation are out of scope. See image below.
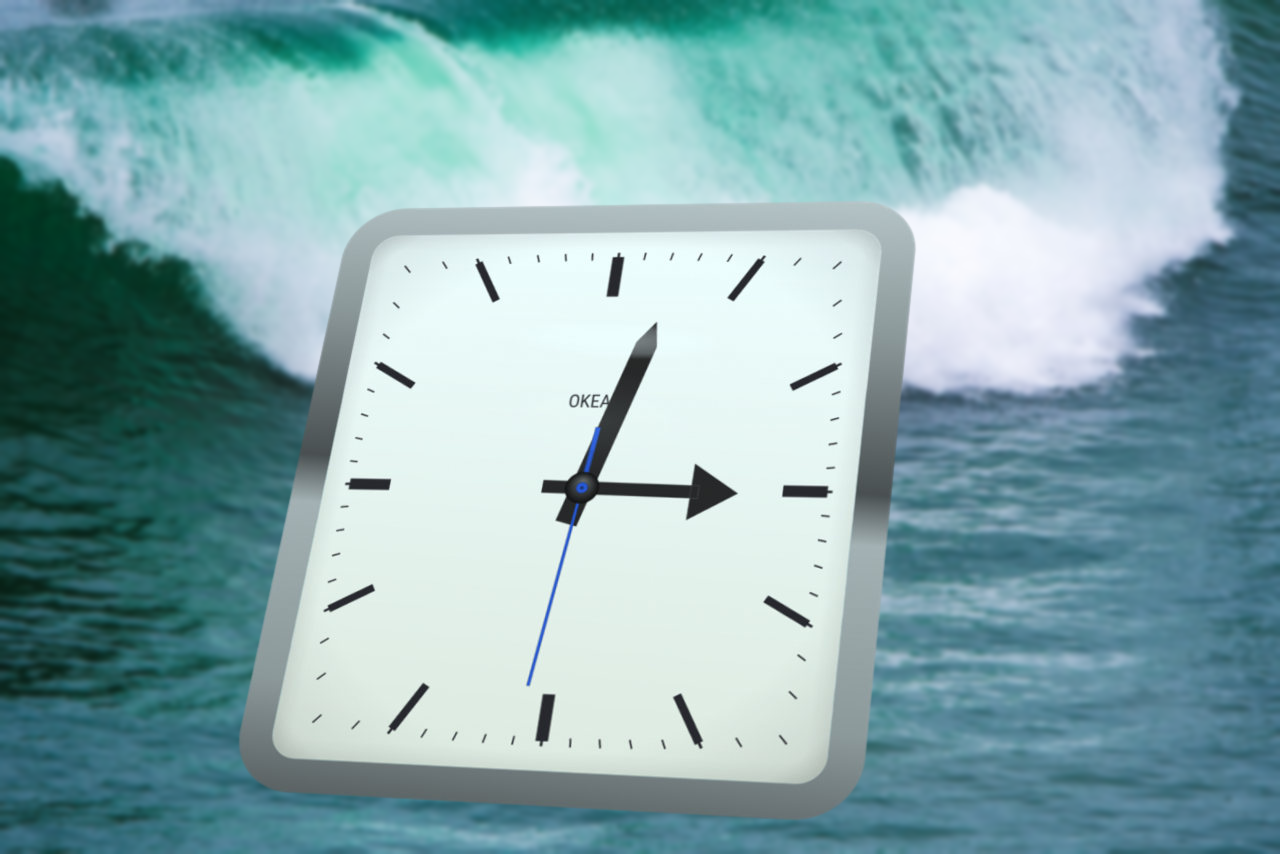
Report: 3.02.31
